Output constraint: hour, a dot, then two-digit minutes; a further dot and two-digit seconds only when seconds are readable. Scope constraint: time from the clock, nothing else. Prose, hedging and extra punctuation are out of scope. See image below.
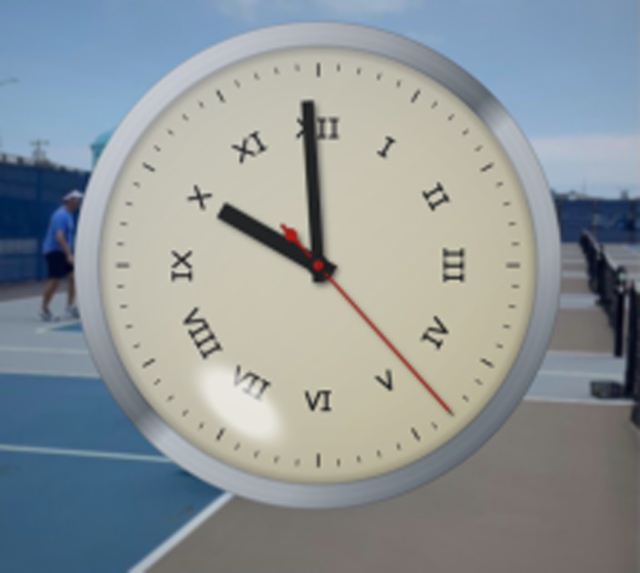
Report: 9.59.23
